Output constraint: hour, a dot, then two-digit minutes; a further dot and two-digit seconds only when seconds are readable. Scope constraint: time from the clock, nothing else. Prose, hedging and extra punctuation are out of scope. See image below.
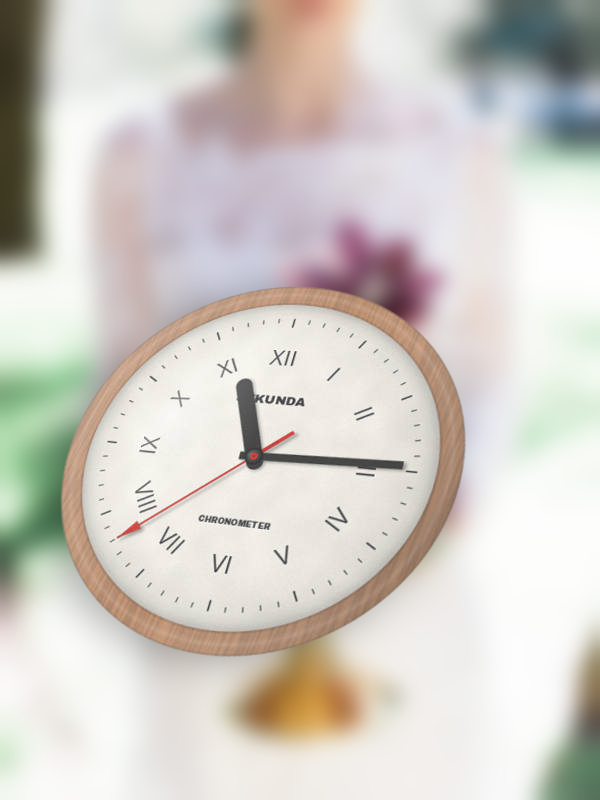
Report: 11.14.38
